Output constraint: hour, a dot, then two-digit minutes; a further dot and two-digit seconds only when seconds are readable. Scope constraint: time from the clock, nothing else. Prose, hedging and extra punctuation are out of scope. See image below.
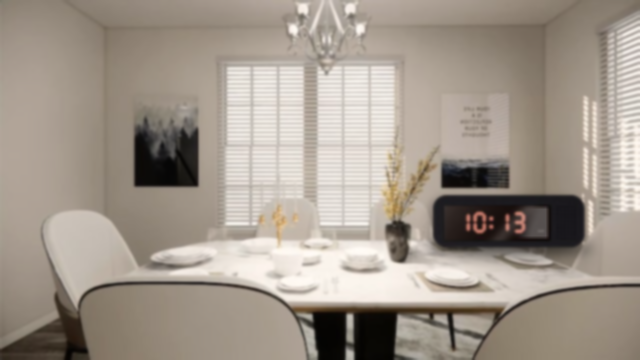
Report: 10.13
